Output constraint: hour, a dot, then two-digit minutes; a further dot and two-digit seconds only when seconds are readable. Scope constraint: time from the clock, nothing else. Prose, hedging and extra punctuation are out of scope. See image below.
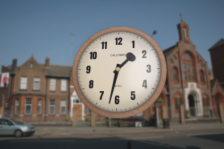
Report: 1.32
